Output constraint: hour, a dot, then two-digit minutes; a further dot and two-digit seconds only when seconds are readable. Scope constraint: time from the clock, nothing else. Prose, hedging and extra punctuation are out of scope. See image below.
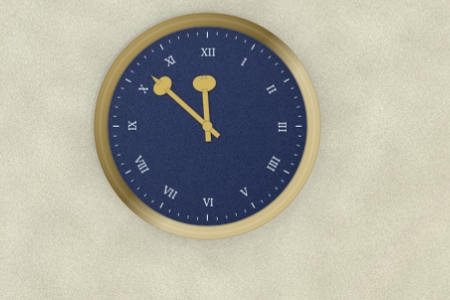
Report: 11.52
